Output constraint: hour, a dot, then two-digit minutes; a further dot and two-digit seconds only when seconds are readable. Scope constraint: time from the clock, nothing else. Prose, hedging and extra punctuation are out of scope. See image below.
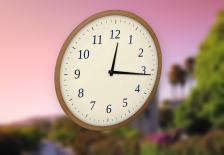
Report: 12.16
